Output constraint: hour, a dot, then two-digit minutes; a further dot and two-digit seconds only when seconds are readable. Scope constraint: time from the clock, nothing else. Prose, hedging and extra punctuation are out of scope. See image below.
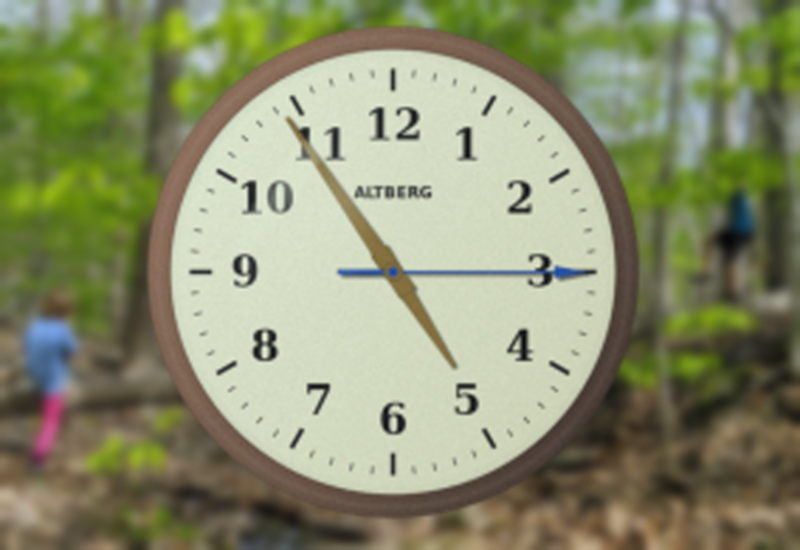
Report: 4.54.15
